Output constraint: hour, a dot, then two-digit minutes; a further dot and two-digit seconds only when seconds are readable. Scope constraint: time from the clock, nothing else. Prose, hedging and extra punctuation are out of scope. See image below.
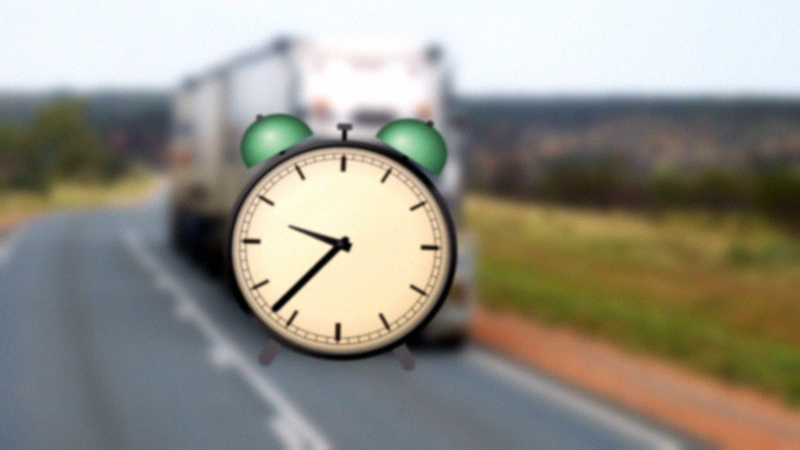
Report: 9.37
